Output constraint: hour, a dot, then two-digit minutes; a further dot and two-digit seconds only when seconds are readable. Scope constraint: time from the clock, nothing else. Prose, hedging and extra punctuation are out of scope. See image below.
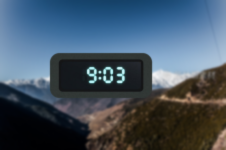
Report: 9.03
